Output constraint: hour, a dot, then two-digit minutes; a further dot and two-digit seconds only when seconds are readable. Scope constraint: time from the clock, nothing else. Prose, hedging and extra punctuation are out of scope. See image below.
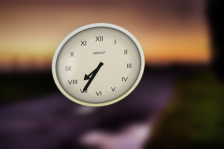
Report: 7.35
